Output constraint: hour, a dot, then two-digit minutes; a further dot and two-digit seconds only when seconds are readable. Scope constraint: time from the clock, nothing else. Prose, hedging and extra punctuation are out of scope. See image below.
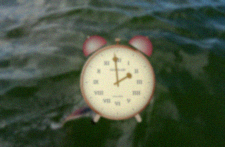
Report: 1.59
